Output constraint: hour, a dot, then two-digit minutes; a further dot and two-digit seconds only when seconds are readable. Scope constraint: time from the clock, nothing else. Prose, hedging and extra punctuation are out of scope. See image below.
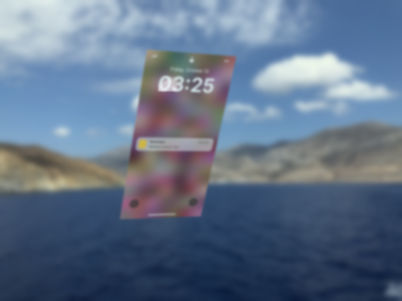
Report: 3.25
